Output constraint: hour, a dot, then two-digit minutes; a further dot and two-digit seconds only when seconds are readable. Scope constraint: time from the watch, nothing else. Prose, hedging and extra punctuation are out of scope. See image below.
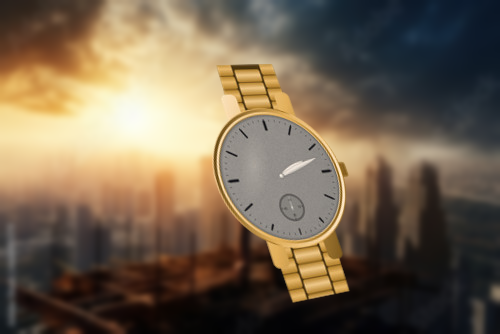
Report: 2.12
